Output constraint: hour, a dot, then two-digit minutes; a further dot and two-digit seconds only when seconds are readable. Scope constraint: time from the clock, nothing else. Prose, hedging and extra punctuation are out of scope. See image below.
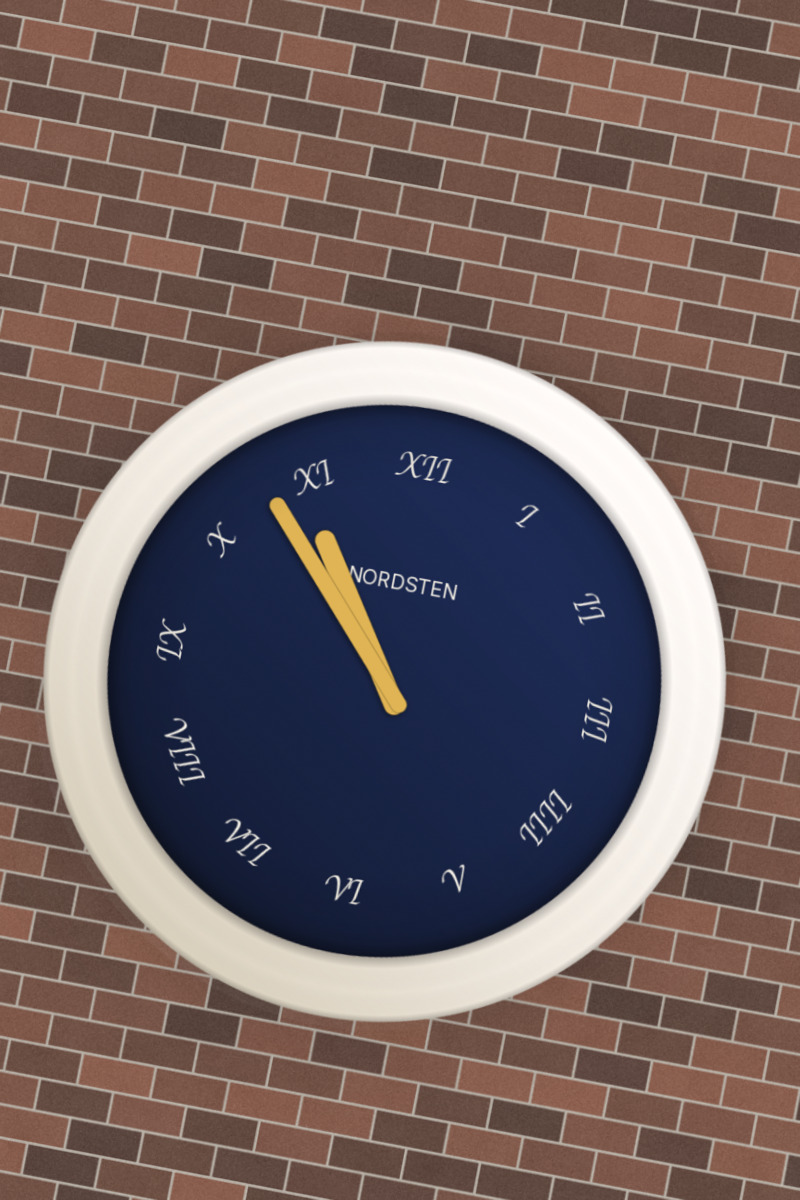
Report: 10.53
